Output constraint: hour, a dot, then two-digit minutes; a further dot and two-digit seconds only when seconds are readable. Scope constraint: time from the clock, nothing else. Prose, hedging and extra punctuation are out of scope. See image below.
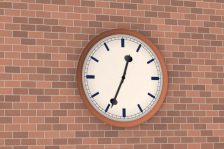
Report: 12.34
